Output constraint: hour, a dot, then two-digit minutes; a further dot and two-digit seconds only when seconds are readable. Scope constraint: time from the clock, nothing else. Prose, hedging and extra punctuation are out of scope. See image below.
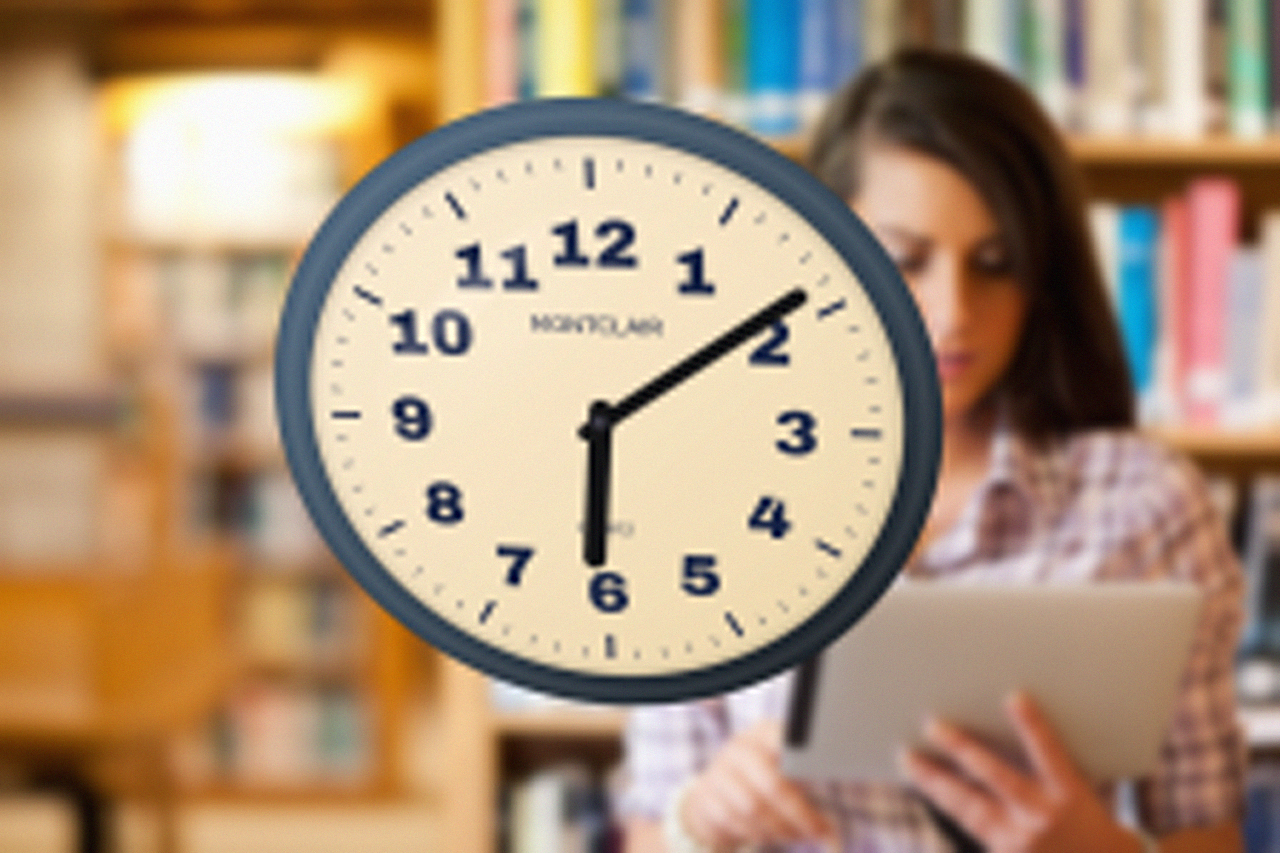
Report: 6.09
